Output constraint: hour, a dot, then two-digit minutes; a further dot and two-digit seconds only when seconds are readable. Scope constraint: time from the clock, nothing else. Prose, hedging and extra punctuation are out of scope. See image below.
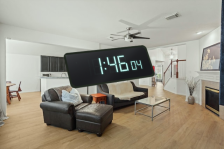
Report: 1.46.04
